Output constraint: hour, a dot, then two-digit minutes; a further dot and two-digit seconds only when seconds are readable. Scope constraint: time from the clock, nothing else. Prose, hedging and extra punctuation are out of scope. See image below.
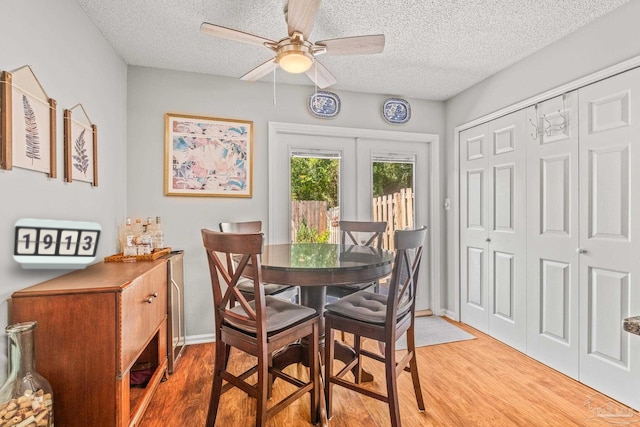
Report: 19.13
